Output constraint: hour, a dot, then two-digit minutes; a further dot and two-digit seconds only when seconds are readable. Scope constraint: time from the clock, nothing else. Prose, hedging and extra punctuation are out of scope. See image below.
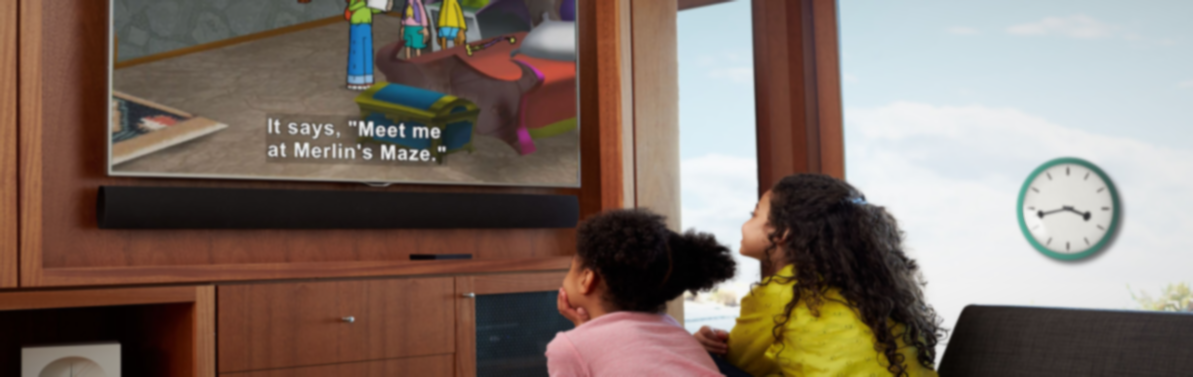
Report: 3.43
